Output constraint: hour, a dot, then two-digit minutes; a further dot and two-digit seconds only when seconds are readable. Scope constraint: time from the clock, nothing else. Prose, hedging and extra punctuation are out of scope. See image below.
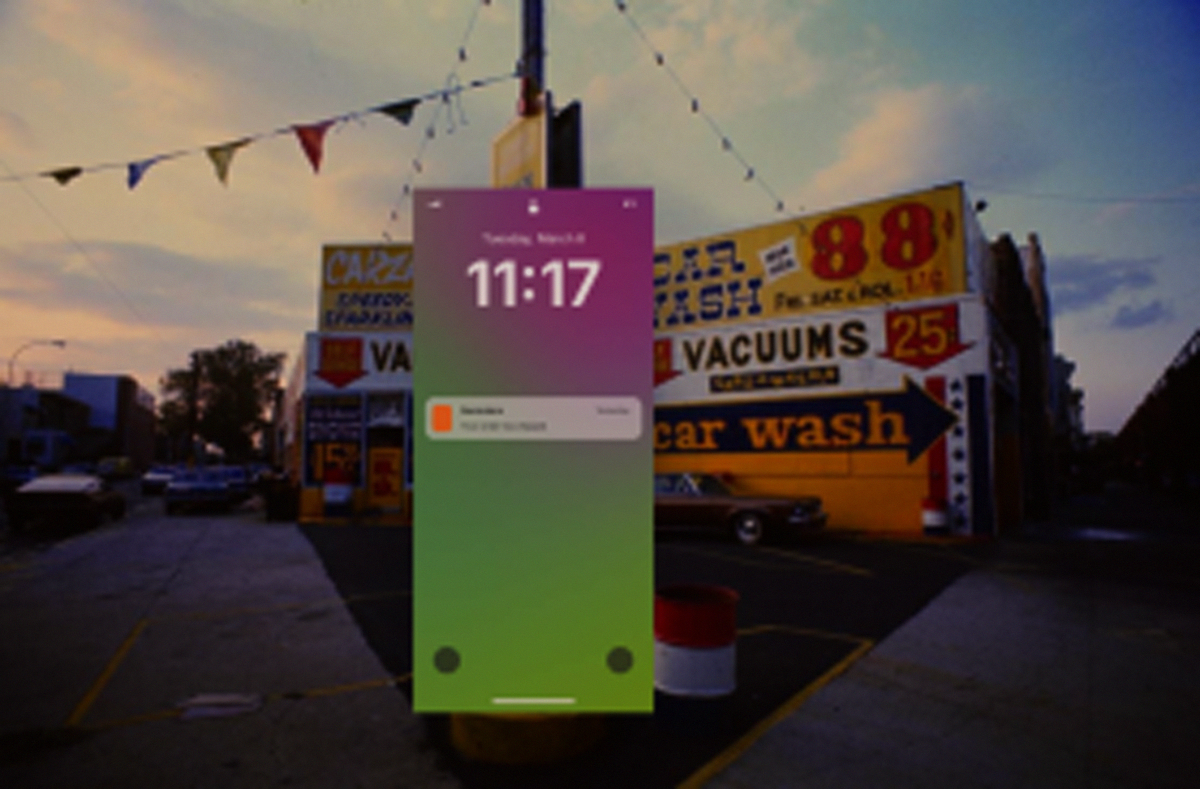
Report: 11.17
